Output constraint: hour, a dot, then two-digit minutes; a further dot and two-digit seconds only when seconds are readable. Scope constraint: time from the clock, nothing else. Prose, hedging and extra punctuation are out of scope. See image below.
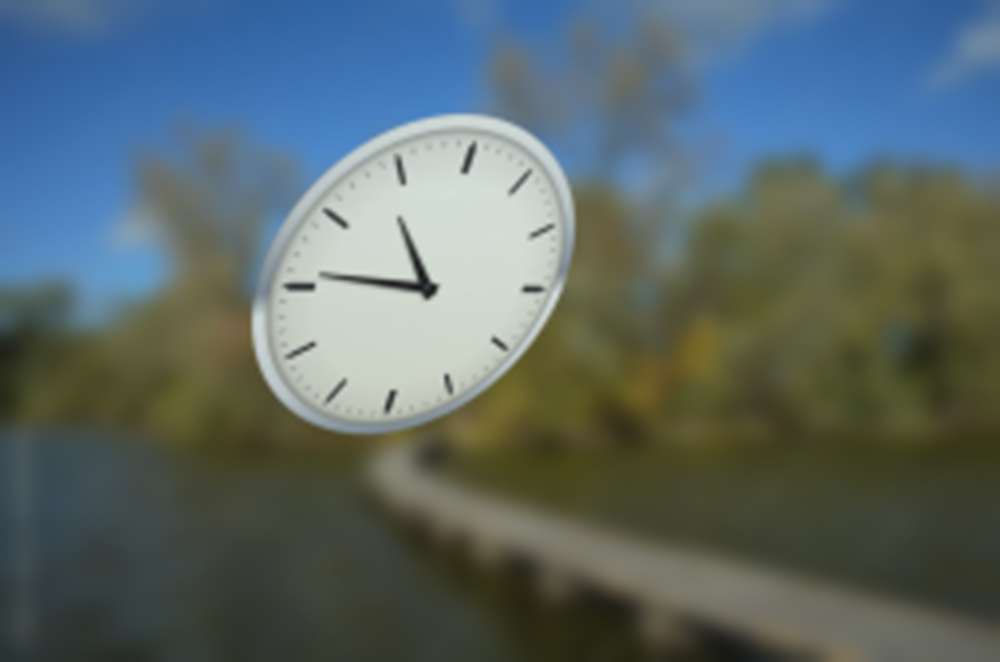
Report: 10.46
